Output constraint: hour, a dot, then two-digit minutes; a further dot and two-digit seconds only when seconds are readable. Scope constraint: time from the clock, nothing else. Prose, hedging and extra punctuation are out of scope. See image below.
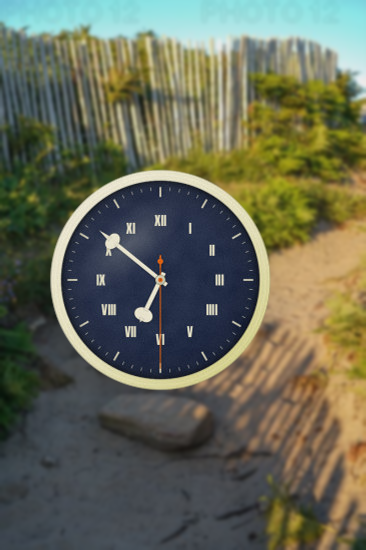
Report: 6.51.30
